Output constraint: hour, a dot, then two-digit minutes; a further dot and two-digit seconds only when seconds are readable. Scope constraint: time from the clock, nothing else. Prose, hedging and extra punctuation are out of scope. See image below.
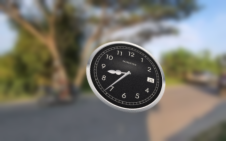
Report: 8.36
